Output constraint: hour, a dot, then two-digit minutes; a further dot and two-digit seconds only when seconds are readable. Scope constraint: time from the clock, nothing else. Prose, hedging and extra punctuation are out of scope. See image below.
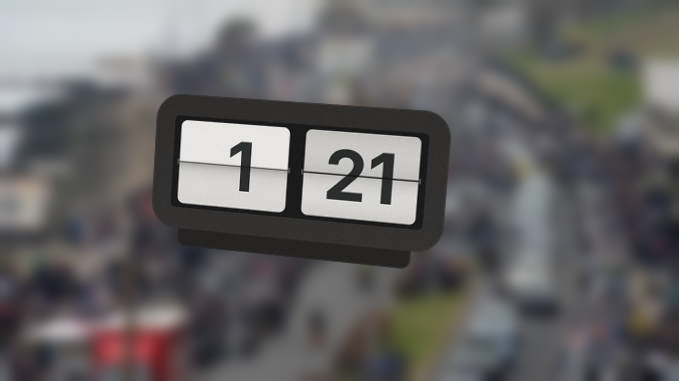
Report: 1.21
